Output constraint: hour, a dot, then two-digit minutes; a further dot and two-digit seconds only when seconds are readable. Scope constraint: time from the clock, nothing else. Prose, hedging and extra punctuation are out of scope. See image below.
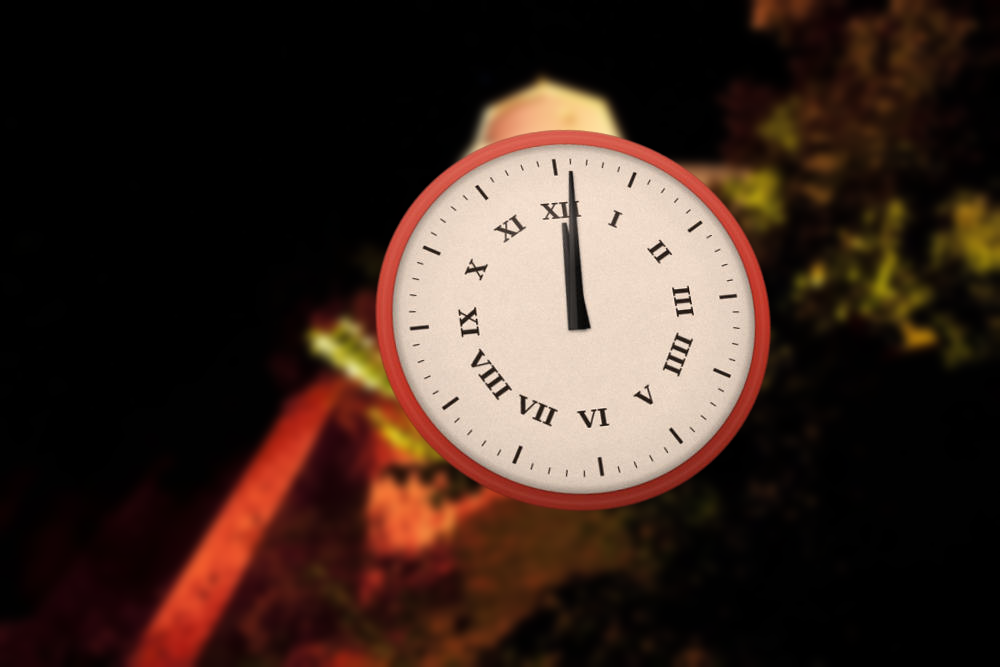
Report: 12.01
